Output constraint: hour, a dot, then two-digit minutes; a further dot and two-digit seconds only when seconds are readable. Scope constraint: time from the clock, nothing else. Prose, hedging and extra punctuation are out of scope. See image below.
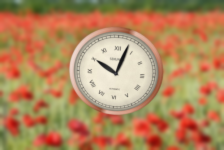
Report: 10.03
